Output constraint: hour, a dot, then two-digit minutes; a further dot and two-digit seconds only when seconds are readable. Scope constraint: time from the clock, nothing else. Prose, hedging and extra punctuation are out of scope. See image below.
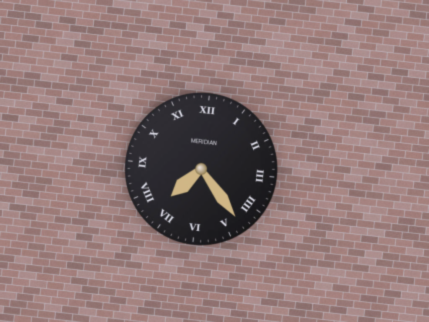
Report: 7.23
